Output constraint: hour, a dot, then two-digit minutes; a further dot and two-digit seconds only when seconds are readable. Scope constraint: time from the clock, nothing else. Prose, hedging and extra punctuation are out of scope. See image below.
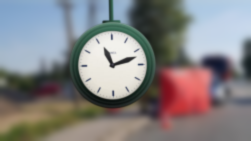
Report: 11.12
